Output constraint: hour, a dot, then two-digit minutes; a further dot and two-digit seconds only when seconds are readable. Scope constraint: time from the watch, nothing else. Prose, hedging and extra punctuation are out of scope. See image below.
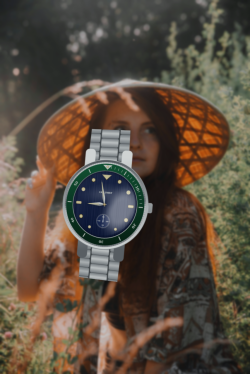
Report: 8.58
